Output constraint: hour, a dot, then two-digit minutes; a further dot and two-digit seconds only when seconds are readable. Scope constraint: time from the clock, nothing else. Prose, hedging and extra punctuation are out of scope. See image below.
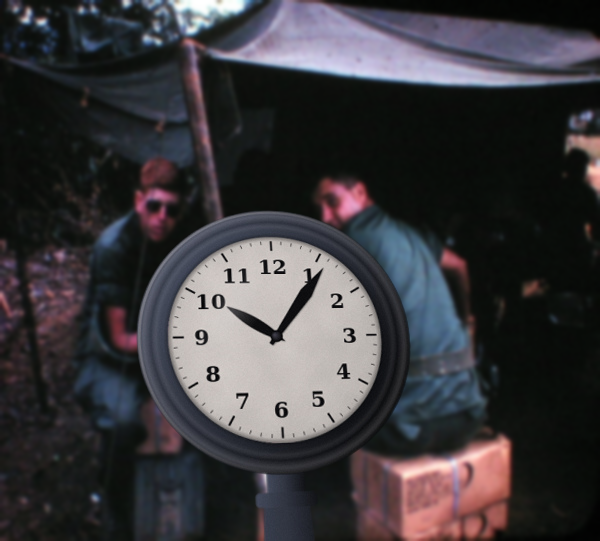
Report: 10.06
